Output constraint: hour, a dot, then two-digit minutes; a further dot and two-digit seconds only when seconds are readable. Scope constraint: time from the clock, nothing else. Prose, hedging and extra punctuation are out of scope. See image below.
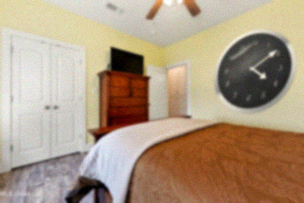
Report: 4.09
